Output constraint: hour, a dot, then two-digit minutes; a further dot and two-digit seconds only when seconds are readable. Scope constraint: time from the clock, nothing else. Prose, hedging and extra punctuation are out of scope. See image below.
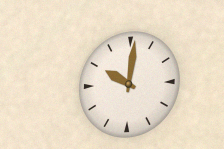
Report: 10.01
